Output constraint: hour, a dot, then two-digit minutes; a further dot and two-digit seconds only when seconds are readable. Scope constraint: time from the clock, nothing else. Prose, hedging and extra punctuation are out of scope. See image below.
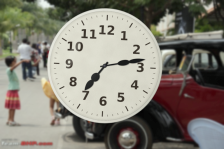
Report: 7.13
